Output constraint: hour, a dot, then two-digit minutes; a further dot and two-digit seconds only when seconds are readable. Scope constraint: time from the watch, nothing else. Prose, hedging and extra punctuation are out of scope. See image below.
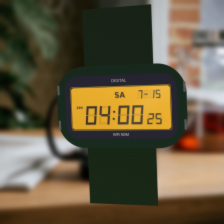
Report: 4.00.25
